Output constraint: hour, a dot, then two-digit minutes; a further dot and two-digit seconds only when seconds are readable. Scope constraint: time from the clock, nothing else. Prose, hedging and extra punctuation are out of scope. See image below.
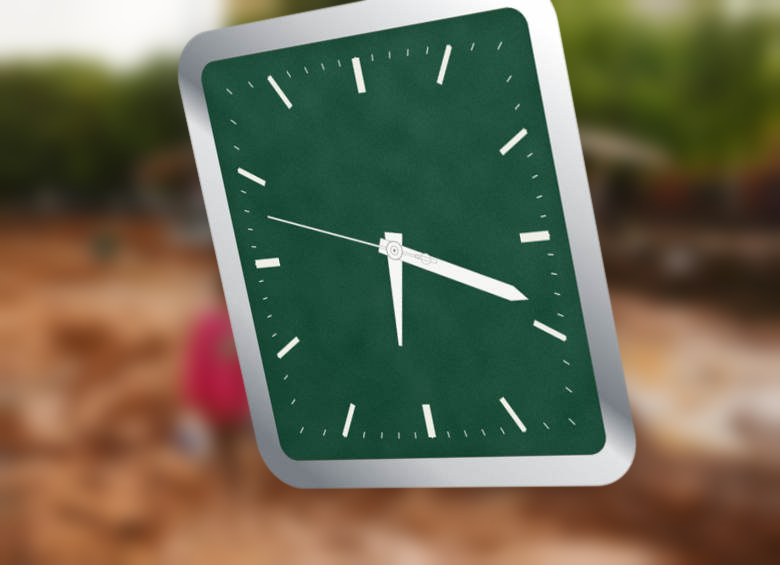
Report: 6.18.48
